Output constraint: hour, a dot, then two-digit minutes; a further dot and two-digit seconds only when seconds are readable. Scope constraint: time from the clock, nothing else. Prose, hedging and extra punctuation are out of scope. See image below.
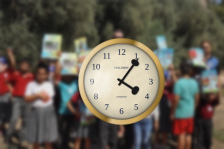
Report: 4.06
